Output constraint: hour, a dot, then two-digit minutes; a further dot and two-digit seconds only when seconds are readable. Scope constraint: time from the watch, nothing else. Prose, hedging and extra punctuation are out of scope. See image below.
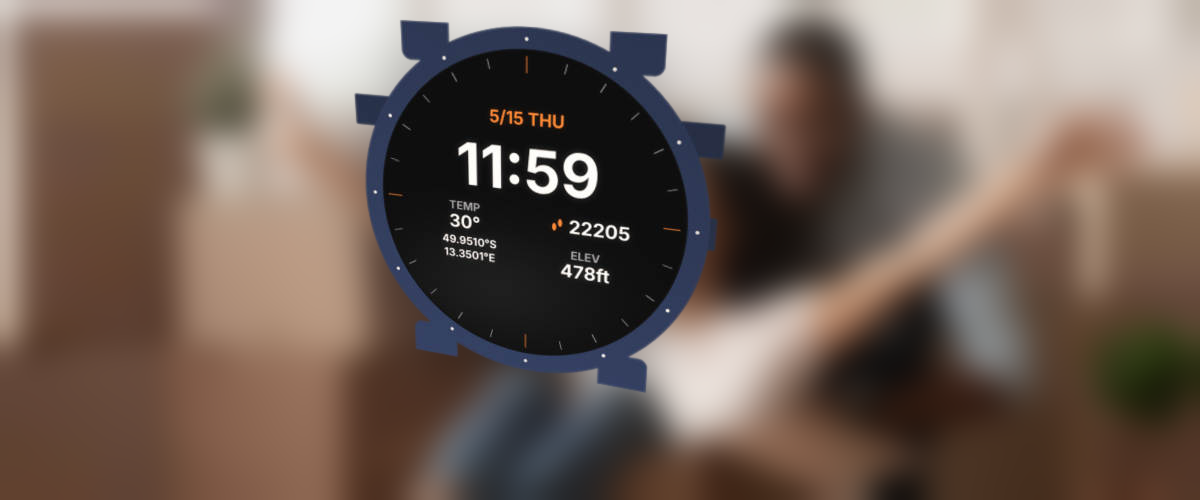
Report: 11.59
